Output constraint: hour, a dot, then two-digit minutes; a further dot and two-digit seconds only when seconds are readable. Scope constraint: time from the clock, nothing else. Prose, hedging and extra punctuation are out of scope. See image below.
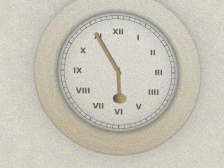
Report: 5.55
